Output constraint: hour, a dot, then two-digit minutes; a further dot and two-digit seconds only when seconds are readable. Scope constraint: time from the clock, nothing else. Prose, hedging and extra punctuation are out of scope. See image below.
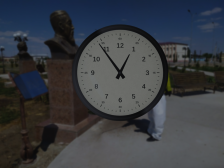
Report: 12.54
